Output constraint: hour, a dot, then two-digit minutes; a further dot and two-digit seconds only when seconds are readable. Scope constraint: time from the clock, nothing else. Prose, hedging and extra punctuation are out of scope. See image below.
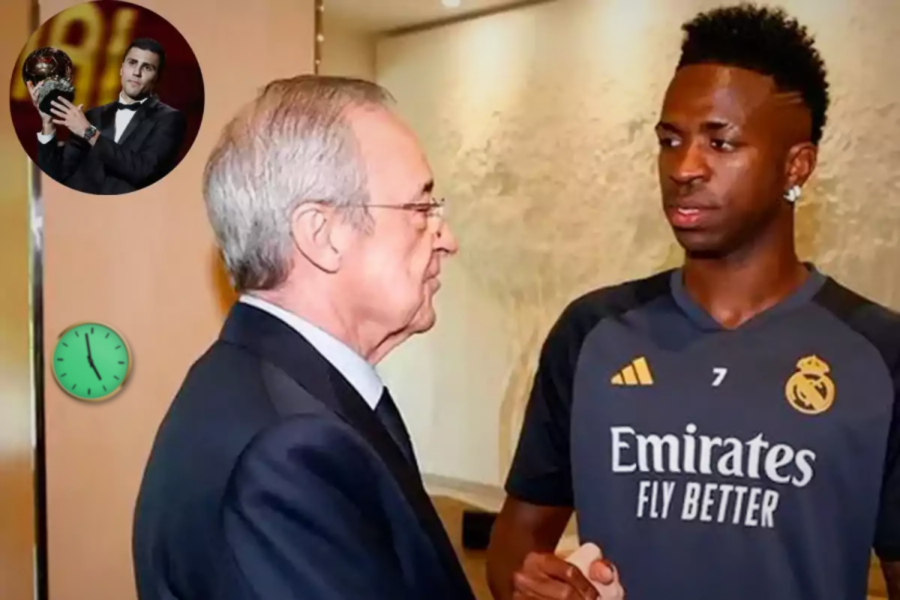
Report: 4.58
